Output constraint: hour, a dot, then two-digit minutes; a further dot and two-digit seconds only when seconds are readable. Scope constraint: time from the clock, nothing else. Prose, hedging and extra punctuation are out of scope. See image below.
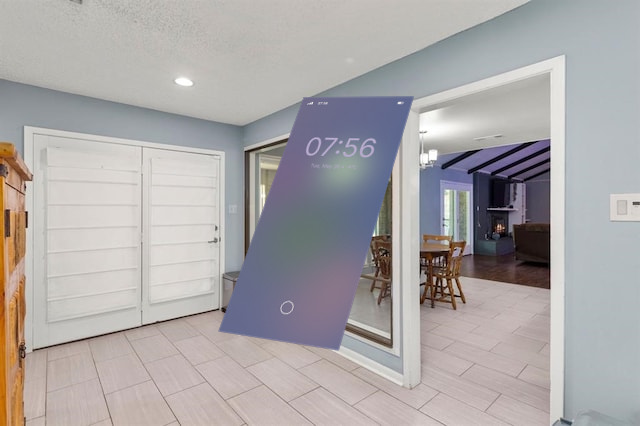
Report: 7.56
